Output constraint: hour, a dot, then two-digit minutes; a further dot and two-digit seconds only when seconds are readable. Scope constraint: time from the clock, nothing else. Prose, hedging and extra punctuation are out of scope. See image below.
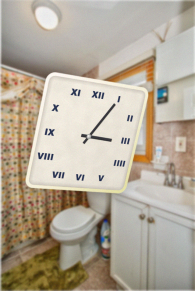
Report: 3.05
